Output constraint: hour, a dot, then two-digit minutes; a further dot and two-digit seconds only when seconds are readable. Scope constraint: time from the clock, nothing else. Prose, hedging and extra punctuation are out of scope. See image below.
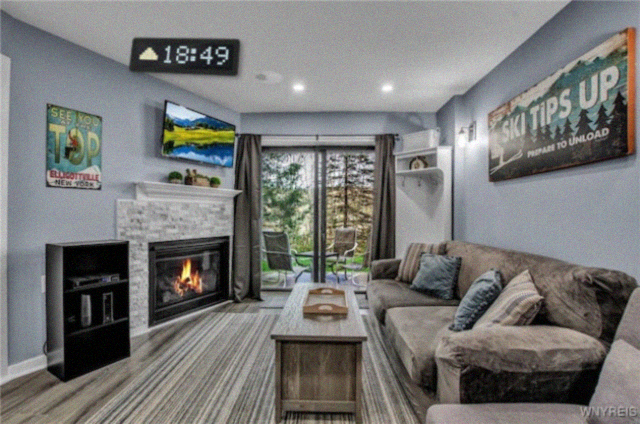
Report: 18.49
